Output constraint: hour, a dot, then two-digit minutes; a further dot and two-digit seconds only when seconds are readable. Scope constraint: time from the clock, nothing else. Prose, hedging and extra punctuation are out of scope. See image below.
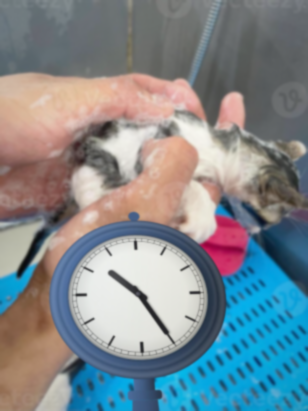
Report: 10.25
